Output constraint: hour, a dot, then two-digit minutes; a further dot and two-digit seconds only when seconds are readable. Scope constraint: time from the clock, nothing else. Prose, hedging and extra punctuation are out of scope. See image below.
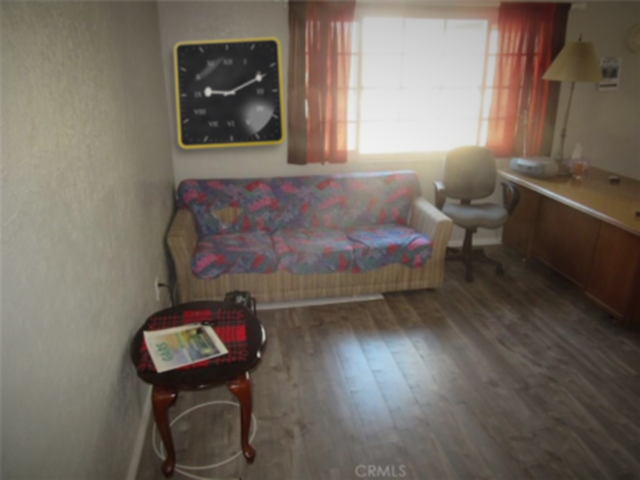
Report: 9.11
